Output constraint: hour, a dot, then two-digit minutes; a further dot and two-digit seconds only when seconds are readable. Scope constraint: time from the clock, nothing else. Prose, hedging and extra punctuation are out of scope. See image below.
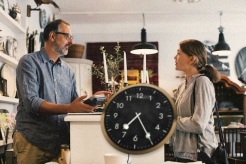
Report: 7.25
